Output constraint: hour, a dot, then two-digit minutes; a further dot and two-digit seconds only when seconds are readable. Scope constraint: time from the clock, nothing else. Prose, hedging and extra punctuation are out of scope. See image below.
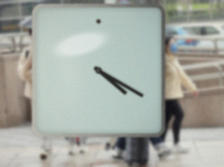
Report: 4.20
